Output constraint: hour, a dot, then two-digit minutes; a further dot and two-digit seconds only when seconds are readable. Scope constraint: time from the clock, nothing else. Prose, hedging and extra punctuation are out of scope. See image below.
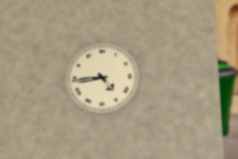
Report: 4.44
